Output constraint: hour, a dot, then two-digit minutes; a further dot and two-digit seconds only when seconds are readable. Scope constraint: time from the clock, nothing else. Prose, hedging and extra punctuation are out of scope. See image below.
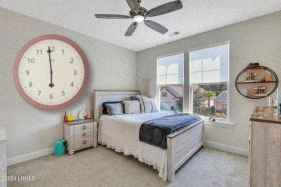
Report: 5.59
